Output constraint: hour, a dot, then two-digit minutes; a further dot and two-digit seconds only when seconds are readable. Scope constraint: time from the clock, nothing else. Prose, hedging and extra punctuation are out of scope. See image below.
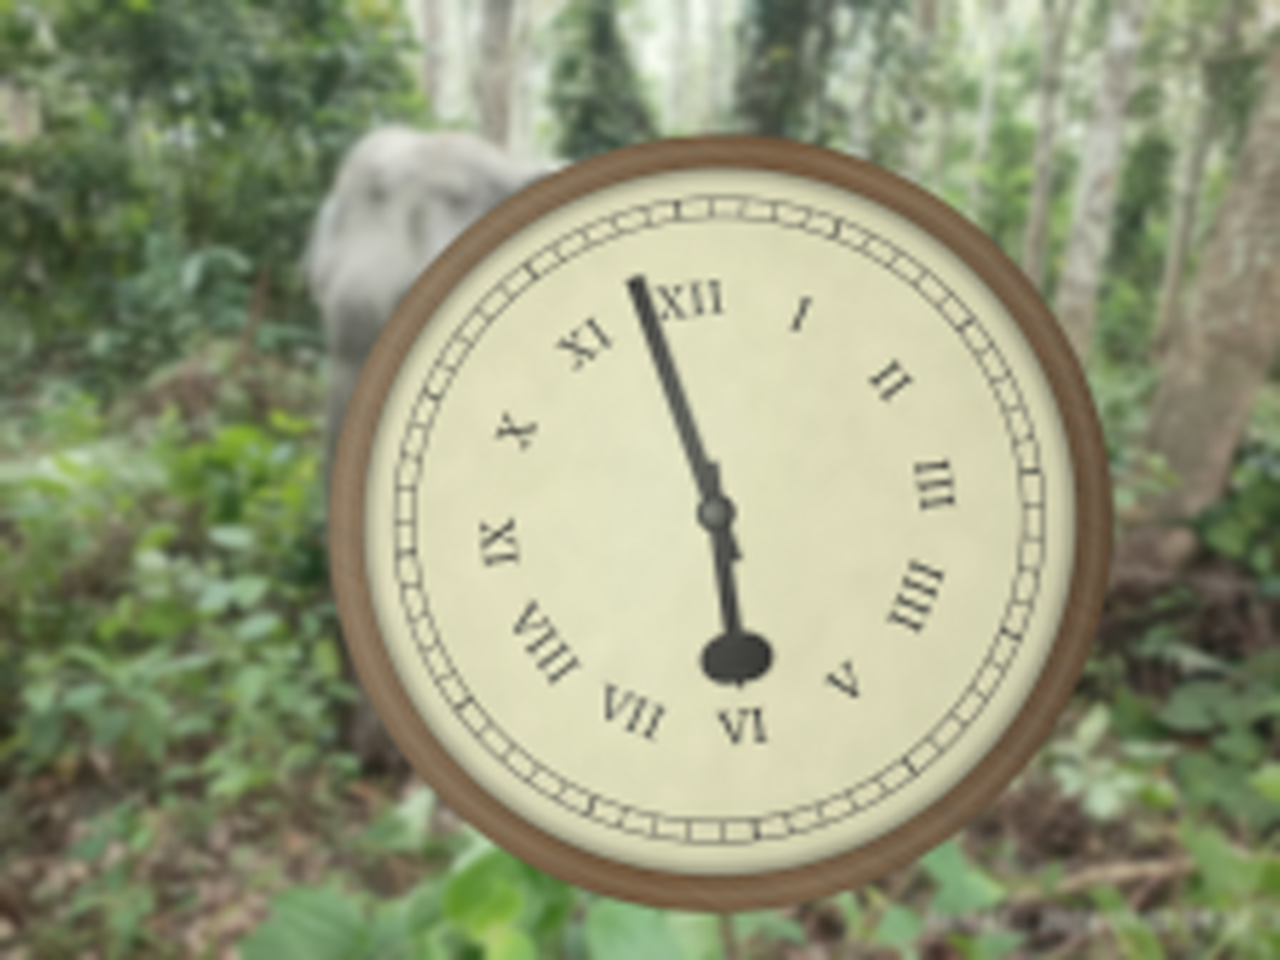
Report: 5.58
